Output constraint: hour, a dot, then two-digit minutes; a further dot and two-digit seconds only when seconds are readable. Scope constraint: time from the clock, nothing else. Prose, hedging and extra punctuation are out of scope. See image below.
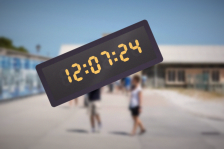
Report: 12.07.24
